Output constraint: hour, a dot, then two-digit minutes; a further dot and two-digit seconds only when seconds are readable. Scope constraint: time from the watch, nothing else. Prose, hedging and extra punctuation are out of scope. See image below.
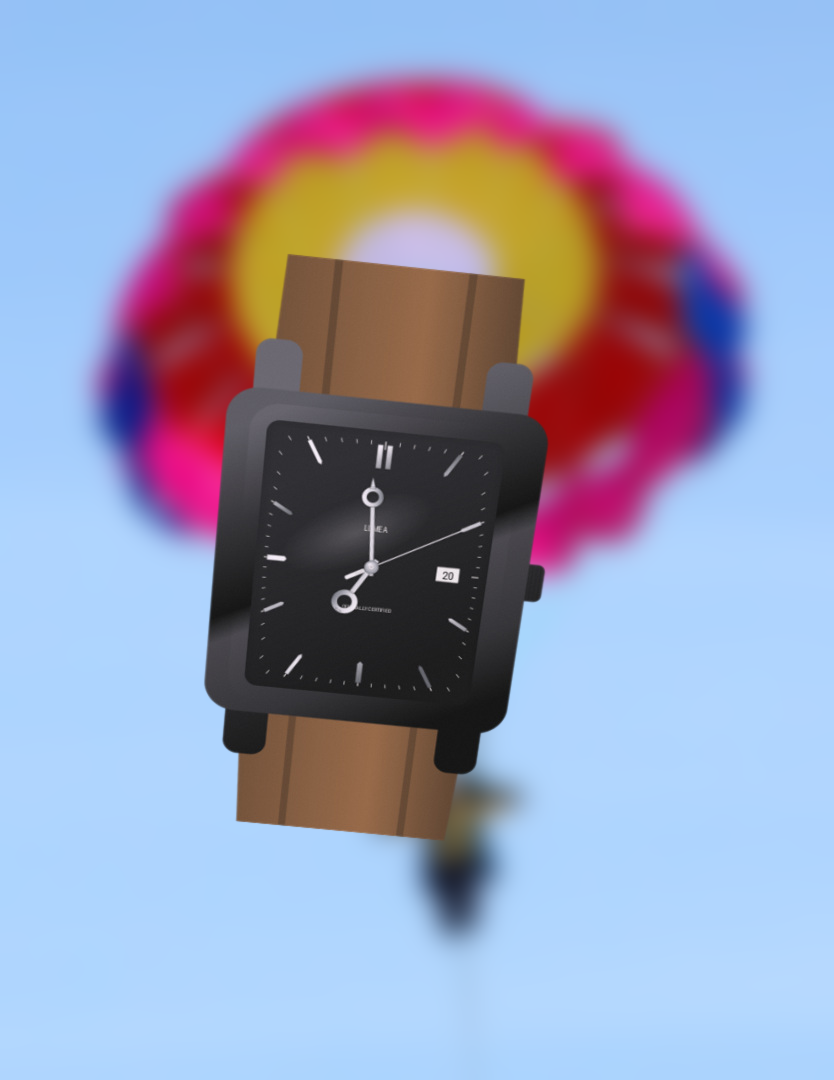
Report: 6.59.10
